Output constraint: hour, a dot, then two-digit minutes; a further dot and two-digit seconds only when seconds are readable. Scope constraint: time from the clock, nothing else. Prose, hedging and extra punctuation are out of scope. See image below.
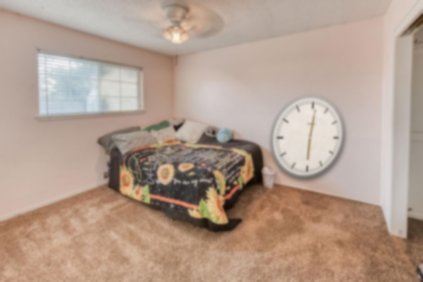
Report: 6.01
